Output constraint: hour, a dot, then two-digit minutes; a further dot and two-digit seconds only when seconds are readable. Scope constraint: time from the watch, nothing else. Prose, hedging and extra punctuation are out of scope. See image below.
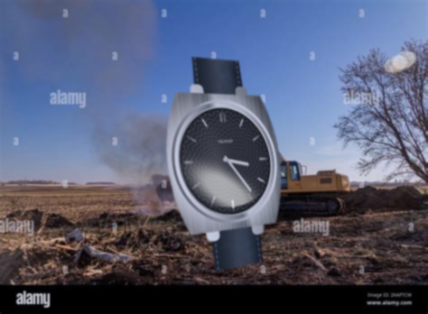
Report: 3.24
